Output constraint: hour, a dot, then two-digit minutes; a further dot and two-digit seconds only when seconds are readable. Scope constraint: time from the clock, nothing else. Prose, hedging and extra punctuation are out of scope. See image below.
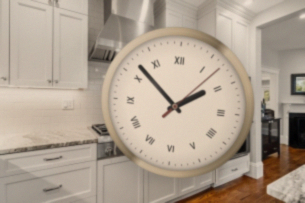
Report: 1.52.07
